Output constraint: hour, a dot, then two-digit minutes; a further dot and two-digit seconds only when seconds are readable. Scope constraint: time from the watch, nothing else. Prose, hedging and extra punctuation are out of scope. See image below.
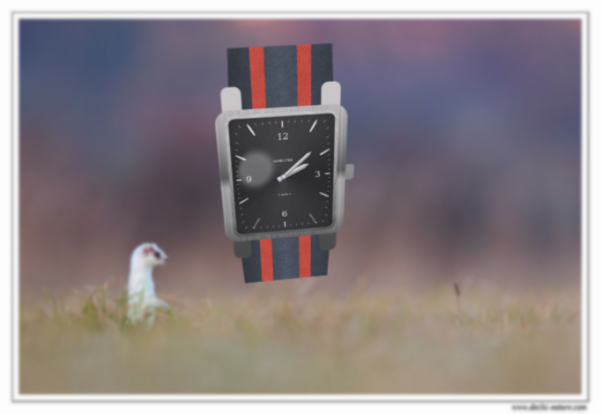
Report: 2.08
